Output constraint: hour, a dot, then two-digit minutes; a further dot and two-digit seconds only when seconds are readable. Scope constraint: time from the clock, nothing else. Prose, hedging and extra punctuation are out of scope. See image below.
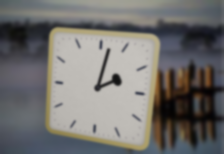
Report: 2.02
